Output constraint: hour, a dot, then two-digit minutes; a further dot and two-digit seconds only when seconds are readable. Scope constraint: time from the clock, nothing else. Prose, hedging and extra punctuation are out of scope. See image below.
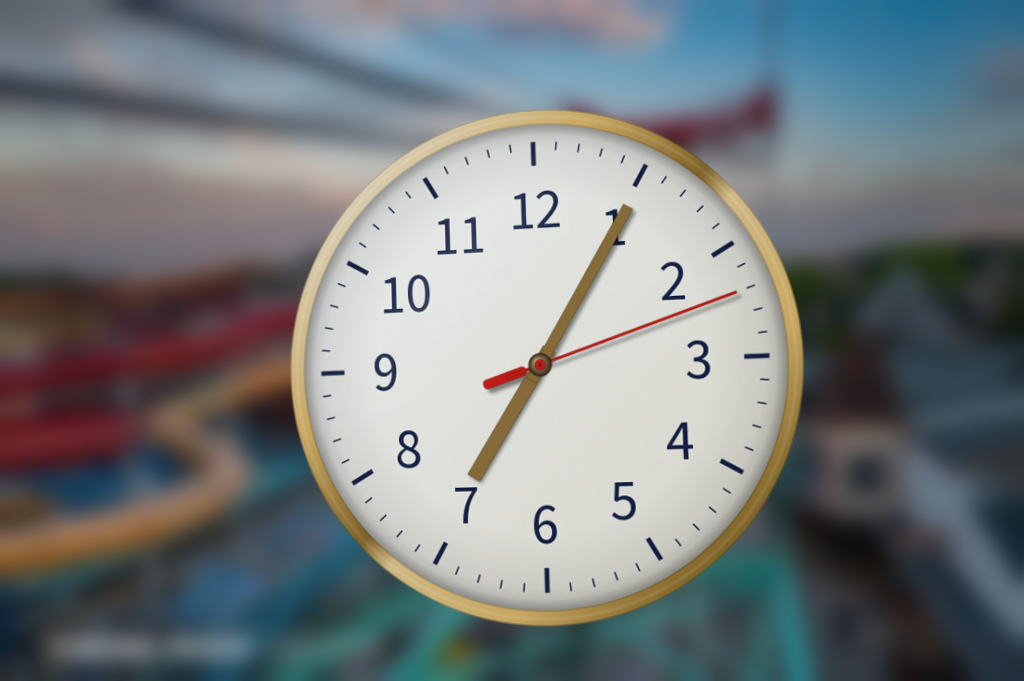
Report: 7.05.12
